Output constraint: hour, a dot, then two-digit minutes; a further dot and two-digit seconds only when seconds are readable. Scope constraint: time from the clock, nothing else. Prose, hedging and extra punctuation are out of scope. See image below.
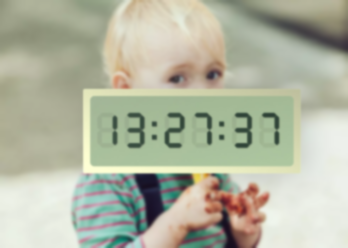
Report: 13.27.37
